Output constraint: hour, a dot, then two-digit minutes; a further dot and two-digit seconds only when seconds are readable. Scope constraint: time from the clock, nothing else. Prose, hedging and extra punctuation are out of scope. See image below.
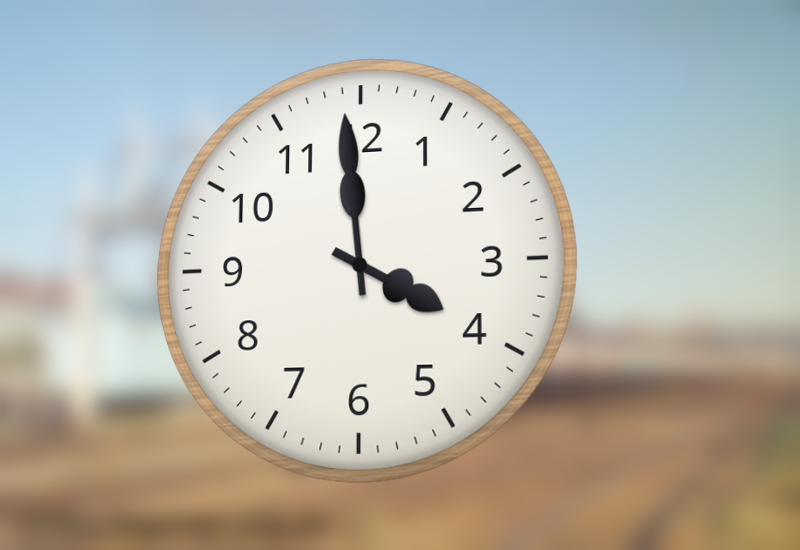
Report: 3.59
